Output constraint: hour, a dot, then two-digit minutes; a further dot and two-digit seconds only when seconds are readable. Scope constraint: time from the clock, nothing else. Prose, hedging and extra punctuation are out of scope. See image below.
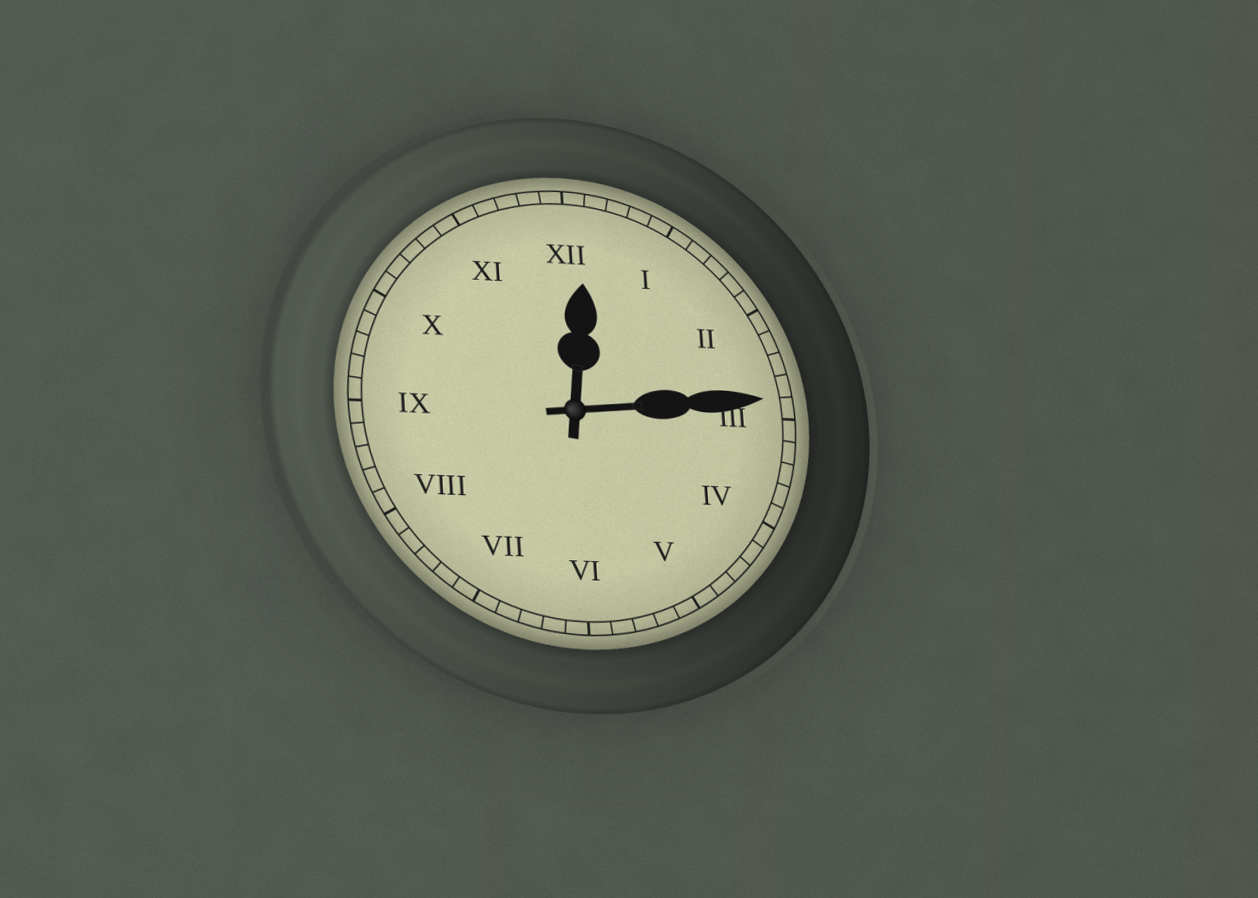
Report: 12.14
